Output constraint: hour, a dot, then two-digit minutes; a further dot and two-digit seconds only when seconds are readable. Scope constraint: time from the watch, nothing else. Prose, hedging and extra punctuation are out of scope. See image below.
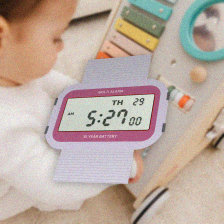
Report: 5.27.00
